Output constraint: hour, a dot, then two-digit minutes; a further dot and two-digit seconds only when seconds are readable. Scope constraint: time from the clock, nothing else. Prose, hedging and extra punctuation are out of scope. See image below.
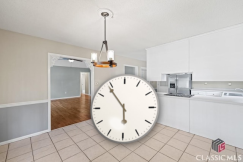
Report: 5.54
